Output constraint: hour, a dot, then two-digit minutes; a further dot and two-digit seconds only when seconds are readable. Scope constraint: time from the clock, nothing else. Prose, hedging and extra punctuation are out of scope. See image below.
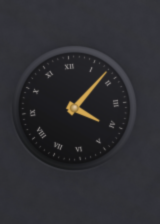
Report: 4.08
